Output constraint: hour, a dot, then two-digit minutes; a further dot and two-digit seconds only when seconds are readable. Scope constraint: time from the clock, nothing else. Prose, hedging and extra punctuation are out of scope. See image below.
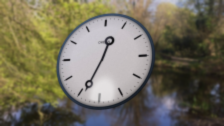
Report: 12.34
